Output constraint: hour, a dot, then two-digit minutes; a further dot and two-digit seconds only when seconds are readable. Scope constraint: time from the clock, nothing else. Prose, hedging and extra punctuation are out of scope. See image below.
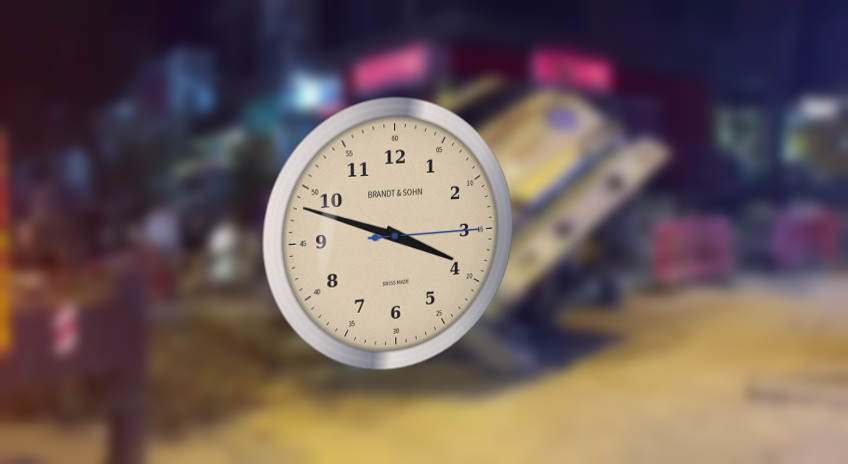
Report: 3.48.15
